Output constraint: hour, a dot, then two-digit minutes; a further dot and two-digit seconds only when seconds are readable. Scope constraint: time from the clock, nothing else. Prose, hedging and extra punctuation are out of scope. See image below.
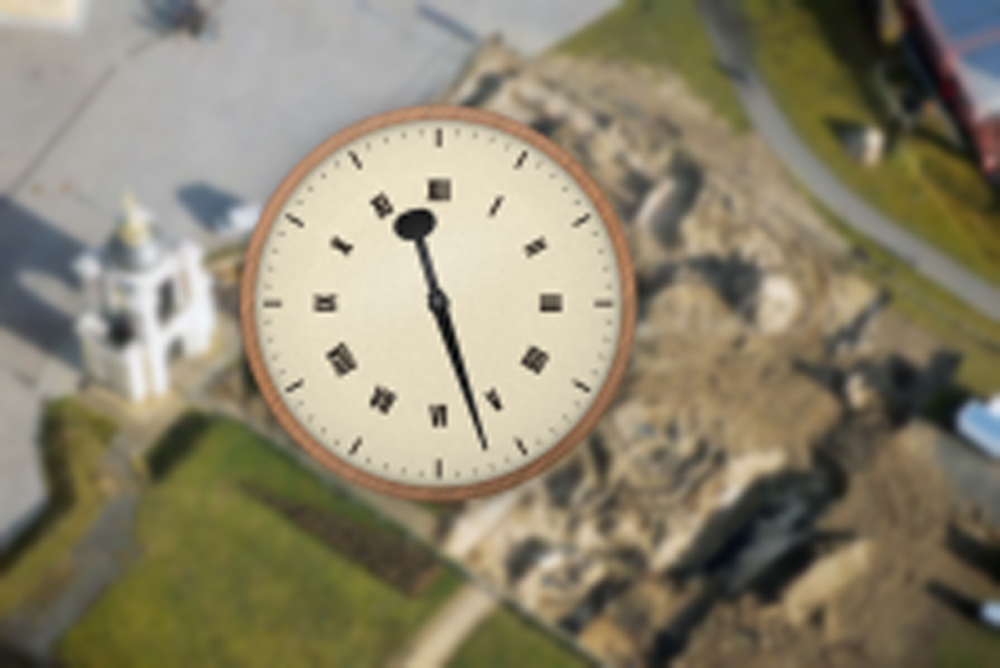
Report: 11.27
